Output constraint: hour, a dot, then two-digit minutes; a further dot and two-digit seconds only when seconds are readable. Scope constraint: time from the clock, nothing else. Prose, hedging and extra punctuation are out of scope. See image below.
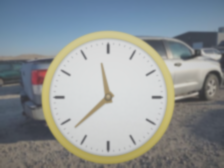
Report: 11.38
